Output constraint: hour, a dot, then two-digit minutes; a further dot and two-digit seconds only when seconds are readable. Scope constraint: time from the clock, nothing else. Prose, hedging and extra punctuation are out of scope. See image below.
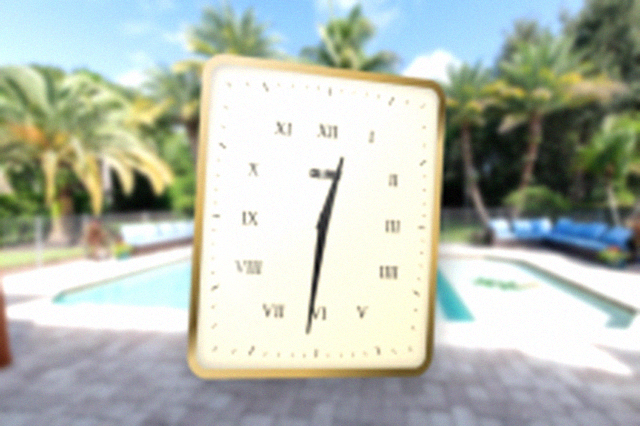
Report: 12.31
